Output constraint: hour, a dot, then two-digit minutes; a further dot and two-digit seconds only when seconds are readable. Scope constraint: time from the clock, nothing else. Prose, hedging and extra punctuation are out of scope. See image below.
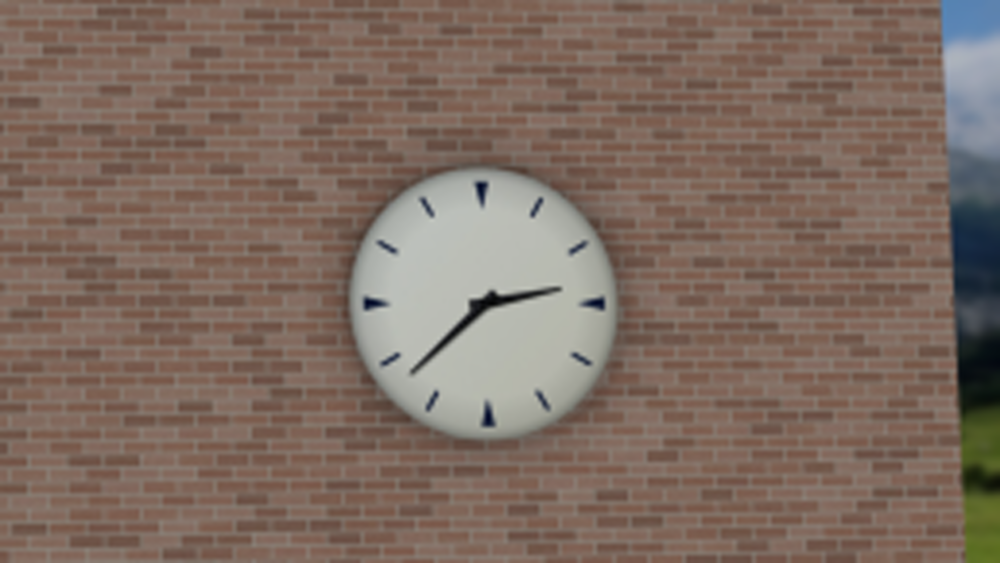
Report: 2.38
